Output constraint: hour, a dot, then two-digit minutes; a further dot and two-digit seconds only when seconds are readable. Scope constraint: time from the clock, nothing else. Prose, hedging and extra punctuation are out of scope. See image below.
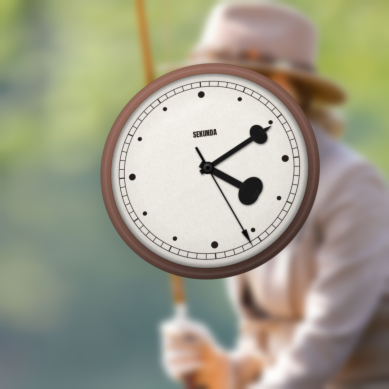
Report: 4.10.26
